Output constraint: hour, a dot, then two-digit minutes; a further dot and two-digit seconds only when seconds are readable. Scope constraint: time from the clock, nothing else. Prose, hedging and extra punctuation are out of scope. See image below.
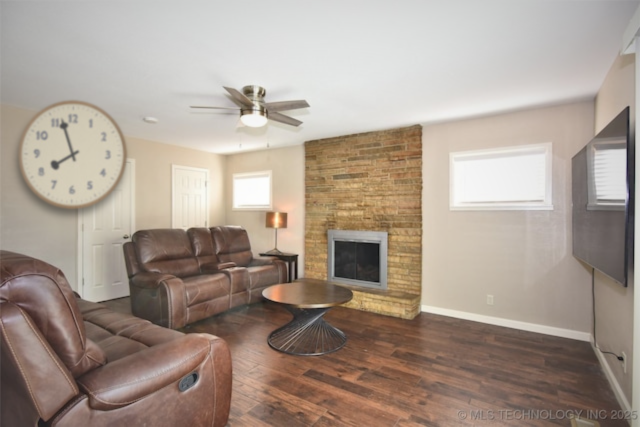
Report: 7.57
